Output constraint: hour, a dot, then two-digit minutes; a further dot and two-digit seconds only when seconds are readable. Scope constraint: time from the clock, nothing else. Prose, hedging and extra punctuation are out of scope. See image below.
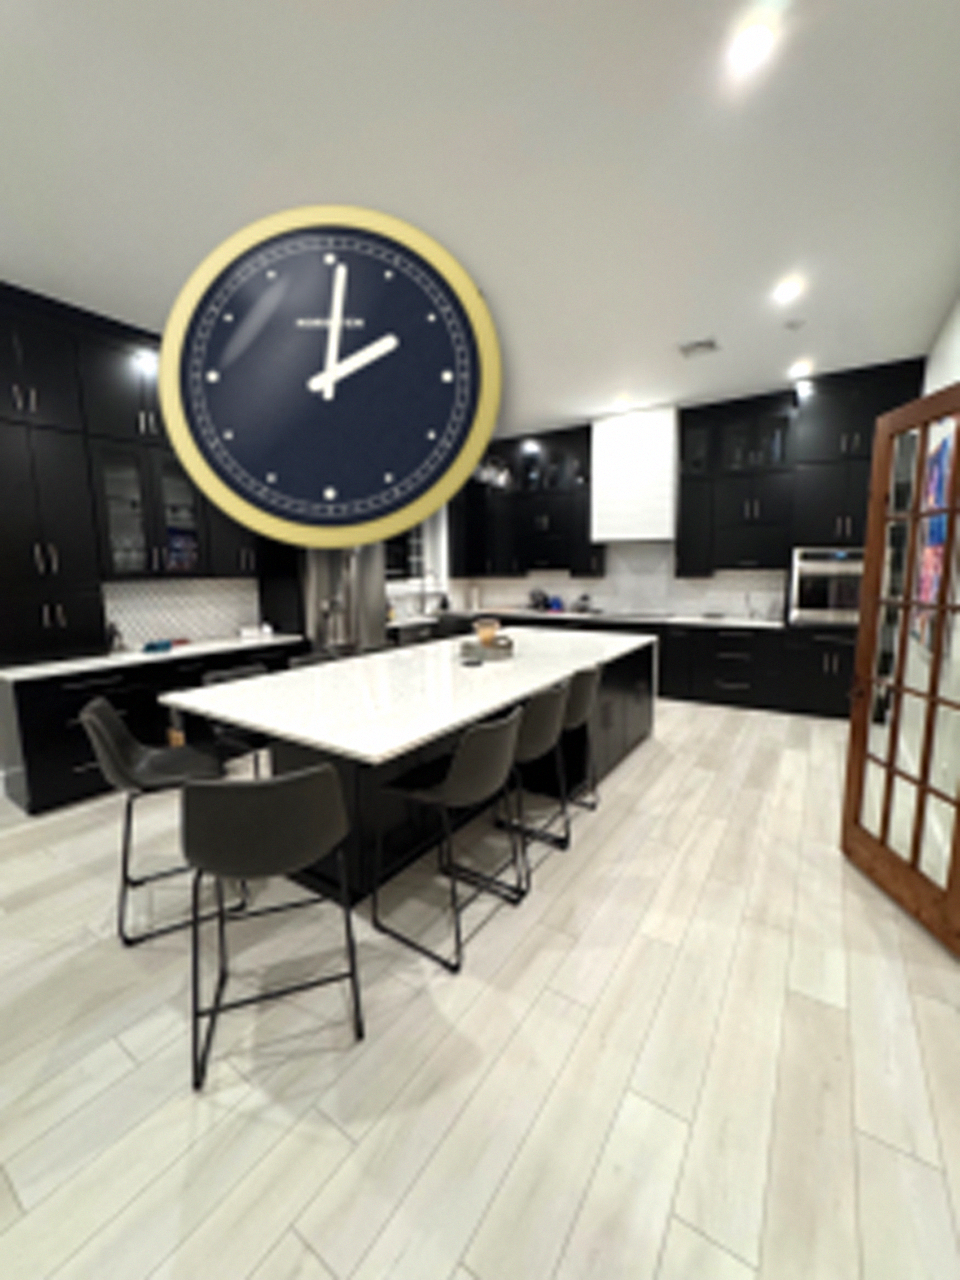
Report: 2.01
